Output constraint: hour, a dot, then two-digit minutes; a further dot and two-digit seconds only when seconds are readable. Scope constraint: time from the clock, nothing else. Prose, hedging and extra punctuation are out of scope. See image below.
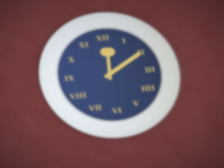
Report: 12.10
